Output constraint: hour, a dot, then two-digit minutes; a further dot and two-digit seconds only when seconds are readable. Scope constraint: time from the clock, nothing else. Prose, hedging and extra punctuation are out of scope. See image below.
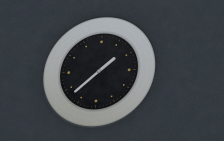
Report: 1.38
